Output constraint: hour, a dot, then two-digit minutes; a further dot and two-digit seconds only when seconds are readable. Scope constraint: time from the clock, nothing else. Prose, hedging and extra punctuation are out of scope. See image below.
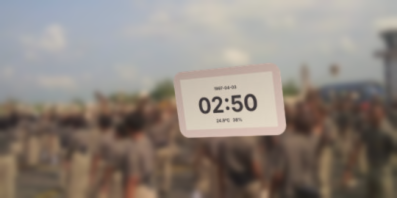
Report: 2.50
